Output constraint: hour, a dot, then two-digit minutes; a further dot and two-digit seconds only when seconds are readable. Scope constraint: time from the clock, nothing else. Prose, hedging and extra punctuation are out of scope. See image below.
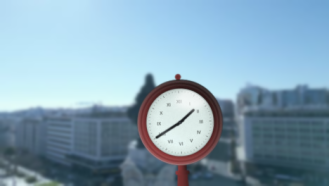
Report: 1.40
